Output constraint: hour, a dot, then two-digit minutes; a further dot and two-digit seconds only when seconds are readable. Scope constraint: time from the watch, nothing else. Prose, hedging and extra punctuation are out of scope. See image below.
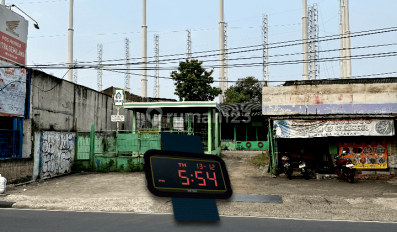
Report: 5.54
